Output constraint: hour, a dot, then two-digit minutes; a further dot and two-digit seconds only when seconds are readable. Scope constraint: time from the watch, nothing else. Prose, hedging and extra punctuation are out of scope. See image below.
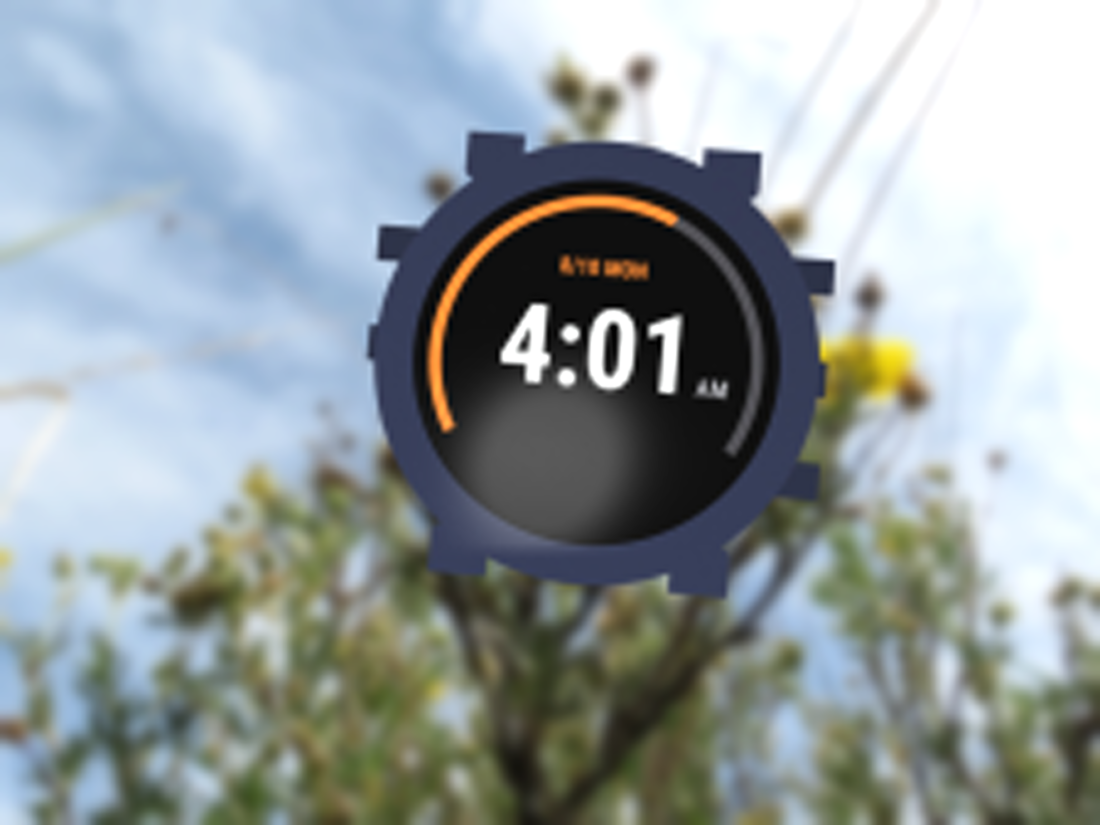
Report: 4.01
